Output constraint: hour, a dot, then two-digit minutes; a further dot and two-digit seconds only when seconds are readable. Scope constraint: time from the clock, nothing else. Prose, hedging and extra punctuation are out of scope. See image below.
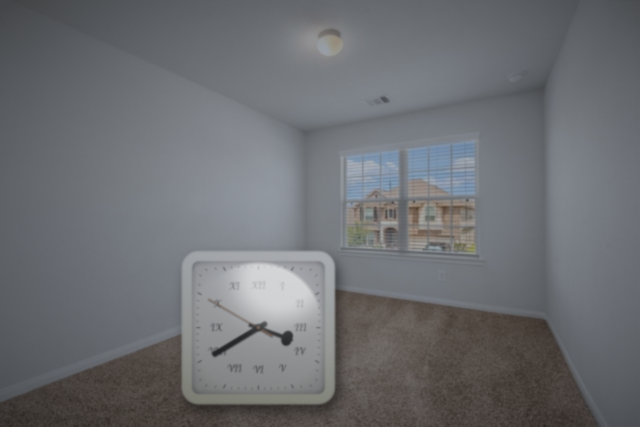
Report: 3.39.50
